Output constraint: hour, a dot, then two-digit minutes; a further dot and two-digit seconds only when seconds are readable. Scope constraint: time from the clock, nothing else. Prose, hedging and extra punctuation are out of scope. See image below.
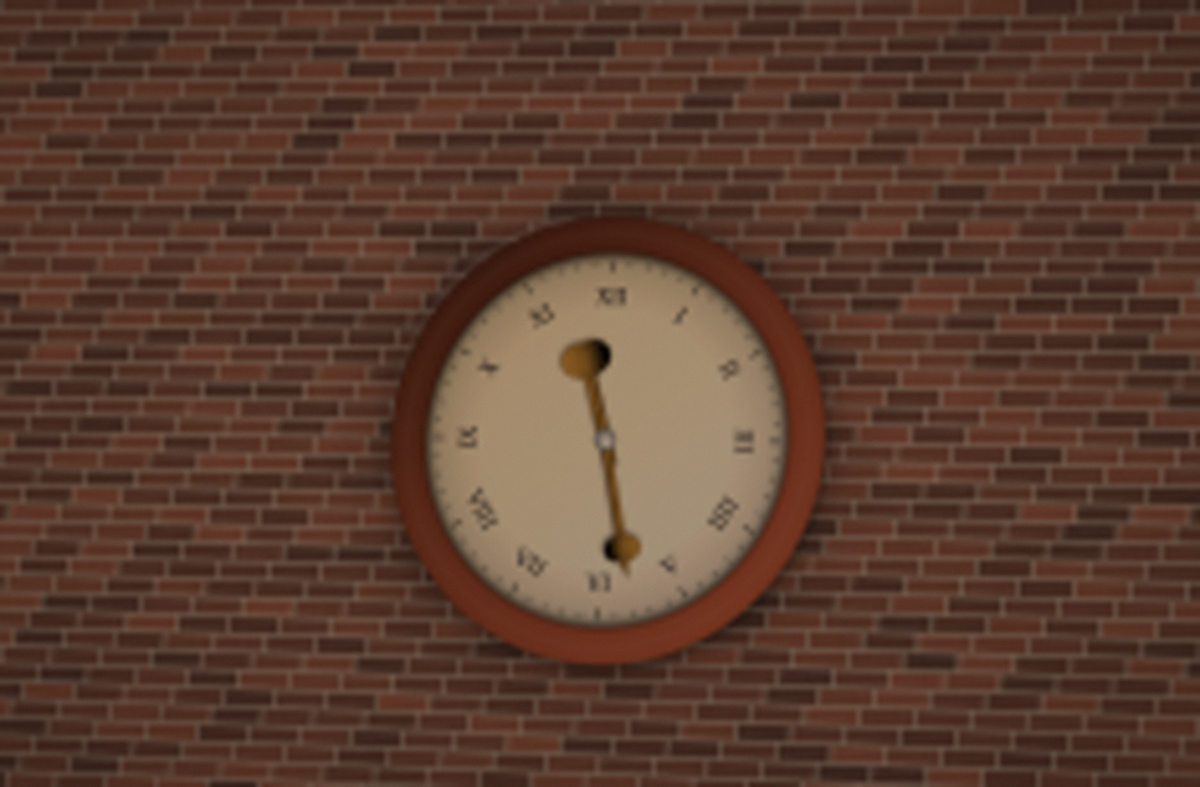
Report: 11.28
